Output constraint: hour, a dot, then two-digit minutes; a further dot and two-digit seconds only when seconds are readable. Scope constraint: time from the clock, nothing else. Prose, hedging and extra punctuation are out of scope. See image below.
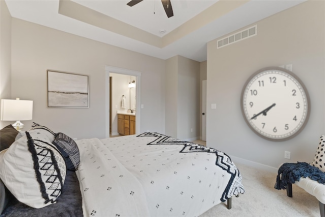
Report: 7.40
